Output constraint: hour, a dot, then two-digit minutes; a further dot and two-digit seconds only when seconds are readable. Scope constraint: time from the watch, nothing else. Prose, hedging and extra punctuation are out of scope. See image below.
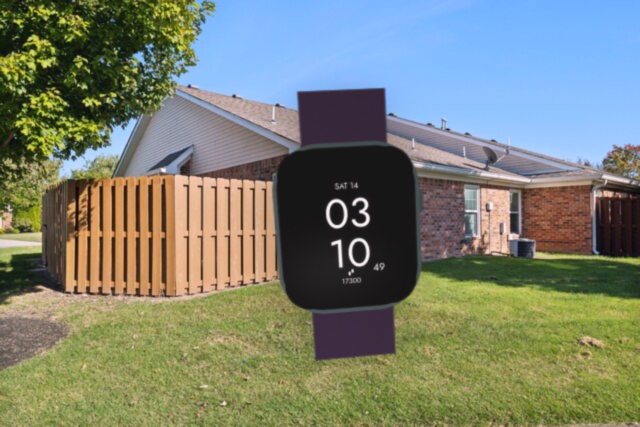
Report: 3.10.49
